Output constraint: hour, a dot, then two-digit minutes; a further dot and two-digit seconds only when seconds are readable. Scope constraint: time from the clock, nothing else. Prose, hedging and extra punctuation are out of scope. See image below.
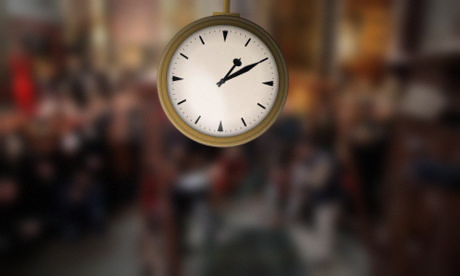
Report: 1.10
